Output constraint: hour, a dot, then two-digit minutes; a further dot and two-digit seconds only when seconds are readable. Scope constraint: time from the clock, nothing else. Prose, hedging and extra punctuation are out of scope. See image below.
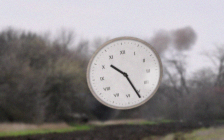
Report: 10.26
